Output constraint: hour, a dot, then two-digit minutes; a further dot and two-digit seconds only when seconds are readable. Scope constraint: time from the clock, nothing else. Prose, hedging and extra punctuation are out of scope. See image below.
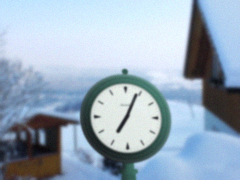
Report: 7.04
